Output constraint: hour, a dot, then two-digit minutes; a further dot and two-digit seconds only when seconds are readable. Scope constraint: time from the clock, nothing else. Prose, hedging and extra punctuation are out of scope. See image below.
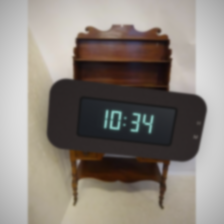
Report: 10.34
